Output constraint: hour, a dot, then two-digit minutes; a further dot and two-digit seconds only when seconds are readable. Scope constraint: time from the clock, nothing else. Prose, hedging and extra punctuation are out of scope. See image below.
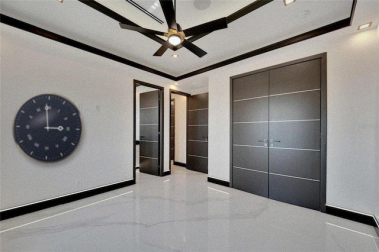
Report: 2.59
